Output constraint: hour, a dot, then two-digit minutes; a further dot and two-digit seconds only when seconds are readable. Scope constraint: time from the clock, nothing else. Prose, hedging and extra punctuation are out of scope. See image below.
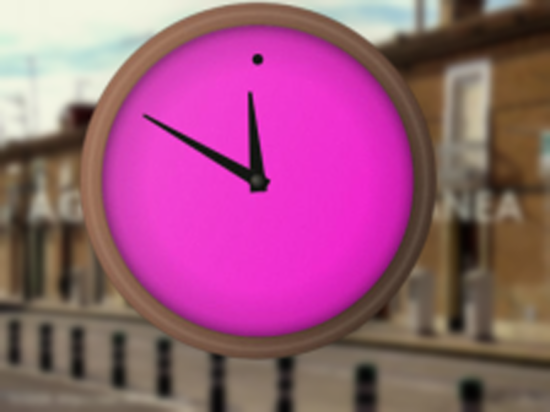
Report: 11.50
